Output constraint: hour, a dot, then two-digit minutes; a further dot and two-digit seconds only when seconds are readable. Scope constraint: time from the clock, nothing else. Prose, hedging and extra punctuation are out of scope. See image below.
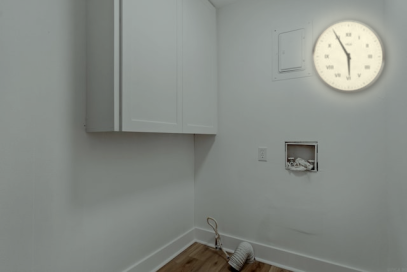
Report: 5.55
